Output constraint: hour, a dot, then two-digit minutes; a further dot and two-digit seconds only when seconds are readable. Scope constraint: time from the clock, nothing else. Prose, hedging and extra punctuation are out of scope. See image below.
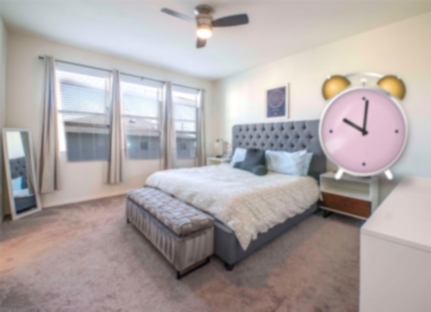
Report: 10.01
